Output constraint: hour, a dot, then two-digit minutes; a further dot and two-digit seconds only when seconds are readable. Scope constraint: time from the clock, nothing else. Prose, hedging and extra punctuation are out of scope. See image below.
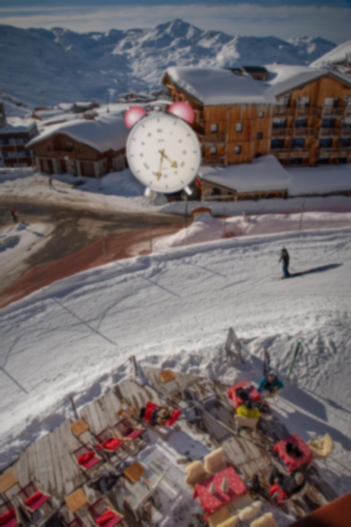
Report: 4.33
